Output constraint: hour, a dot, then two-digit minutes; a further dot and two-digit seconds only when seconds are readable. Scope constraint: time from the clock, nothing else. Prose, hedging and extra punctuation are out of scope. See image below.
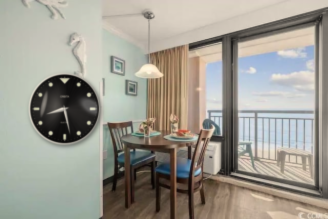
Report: 8.28
